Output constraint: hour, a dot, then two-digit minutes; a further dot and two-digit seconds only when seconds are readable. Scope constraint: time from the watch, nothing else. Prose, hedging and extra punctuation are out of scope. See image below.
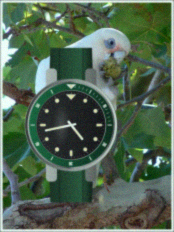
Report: 4.43
